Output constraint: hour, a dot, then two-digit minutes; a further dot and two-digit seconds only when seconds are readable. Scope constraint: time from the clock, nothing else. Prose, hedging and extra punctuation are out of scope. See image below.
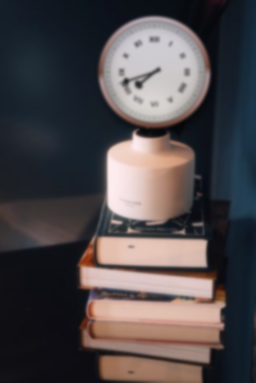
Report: 7.42
